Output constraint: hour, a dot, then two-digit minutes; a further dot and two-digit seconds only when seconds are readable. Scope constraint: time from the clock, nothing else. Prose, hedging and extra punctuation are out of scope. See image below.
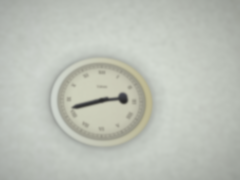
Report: 2.42
